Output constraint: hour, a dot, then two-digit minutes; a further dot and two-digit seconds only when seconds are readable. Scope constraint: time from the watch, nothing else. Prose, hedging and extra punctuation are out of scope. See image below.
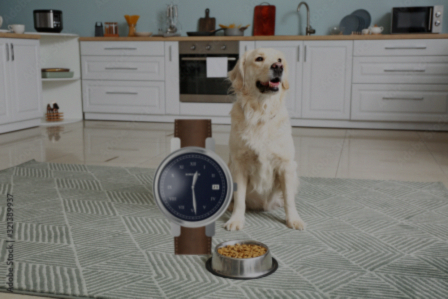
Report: 12.29
